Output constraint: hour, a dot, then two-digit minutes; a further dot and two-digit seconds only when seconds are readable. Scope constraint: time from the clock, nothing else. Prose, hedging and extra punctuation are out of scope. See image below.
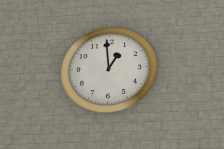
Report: 12.59
